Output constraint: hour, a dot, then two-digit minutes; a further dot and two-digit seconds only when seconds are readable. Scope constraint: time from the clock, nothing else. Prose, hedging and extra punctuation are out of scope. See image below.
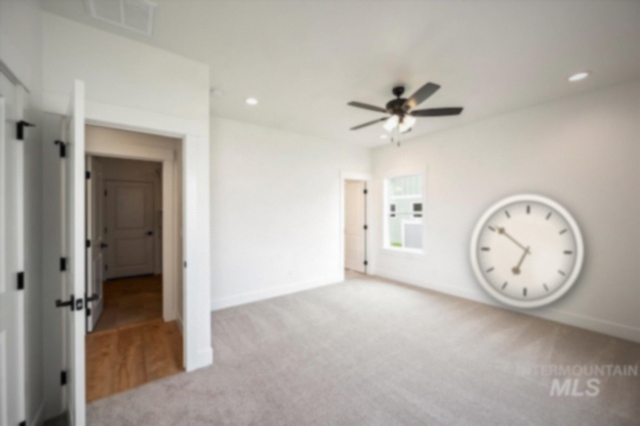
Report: 6.51
